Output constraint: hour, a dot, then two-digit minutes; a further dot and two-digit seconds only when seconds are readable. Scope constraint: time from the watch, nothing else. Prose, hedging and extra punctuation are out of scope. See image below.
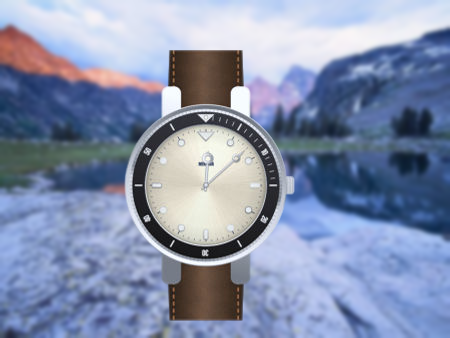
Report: 12.08
